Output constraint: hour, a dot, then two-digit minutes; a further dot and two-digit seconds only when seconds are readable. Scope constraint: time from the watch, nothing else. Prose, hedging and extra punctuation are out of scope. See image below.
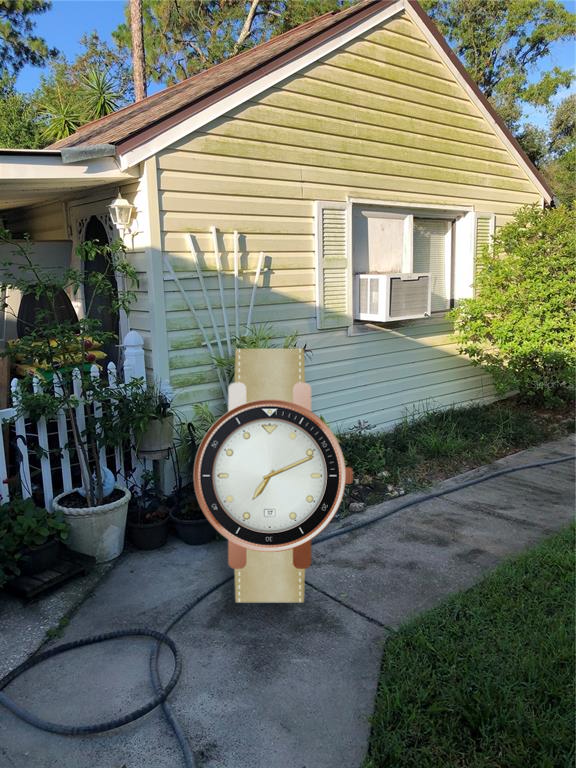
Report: 7.11
